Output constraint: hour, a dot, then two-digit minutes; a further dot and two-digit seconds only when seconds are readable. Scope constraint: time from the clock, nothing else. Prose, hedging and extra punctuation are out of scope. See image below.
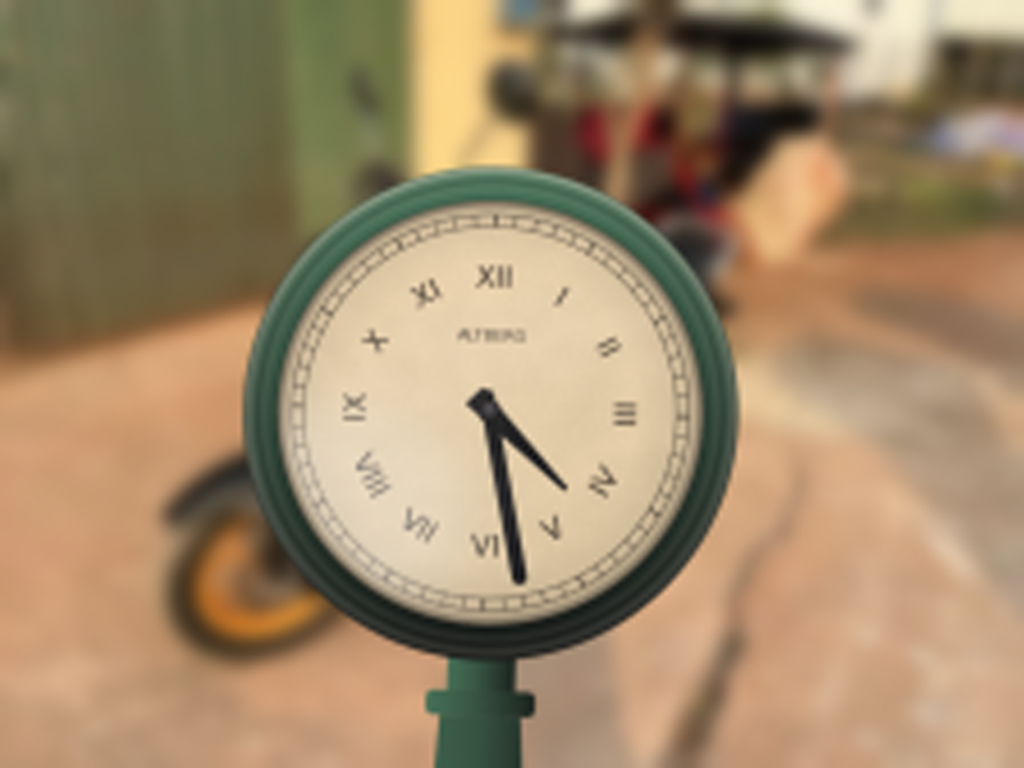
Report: 4.28
